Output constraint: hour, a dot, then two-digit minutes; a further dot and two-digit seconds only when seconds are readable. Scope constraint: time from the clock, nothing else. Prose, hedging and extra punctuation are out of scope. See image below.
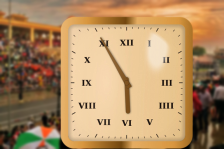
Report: 5.55
